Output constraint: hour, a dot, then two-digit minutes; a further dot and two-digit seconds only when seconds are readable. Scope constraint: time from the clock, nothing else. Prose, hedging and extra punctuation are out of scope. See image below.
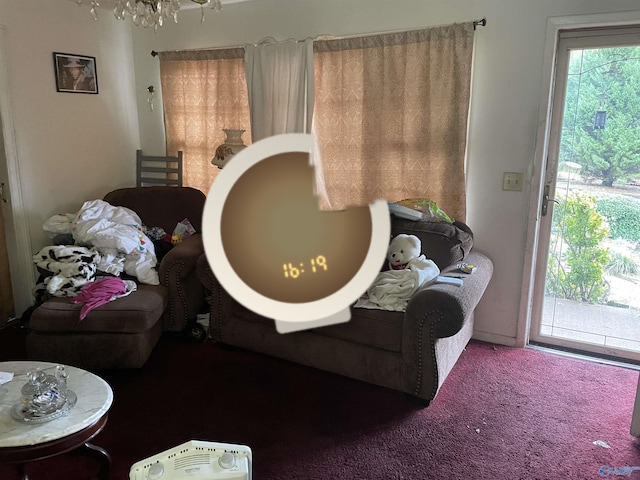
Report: 16.19
